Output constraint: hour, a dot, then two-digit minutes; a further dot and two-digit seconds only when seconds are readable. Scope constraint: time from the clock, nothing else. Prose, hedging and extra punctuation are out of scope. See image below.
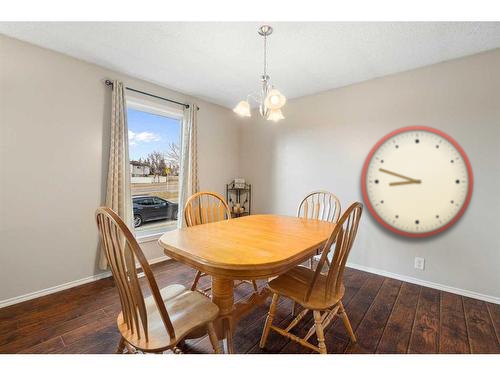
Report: 8.48
